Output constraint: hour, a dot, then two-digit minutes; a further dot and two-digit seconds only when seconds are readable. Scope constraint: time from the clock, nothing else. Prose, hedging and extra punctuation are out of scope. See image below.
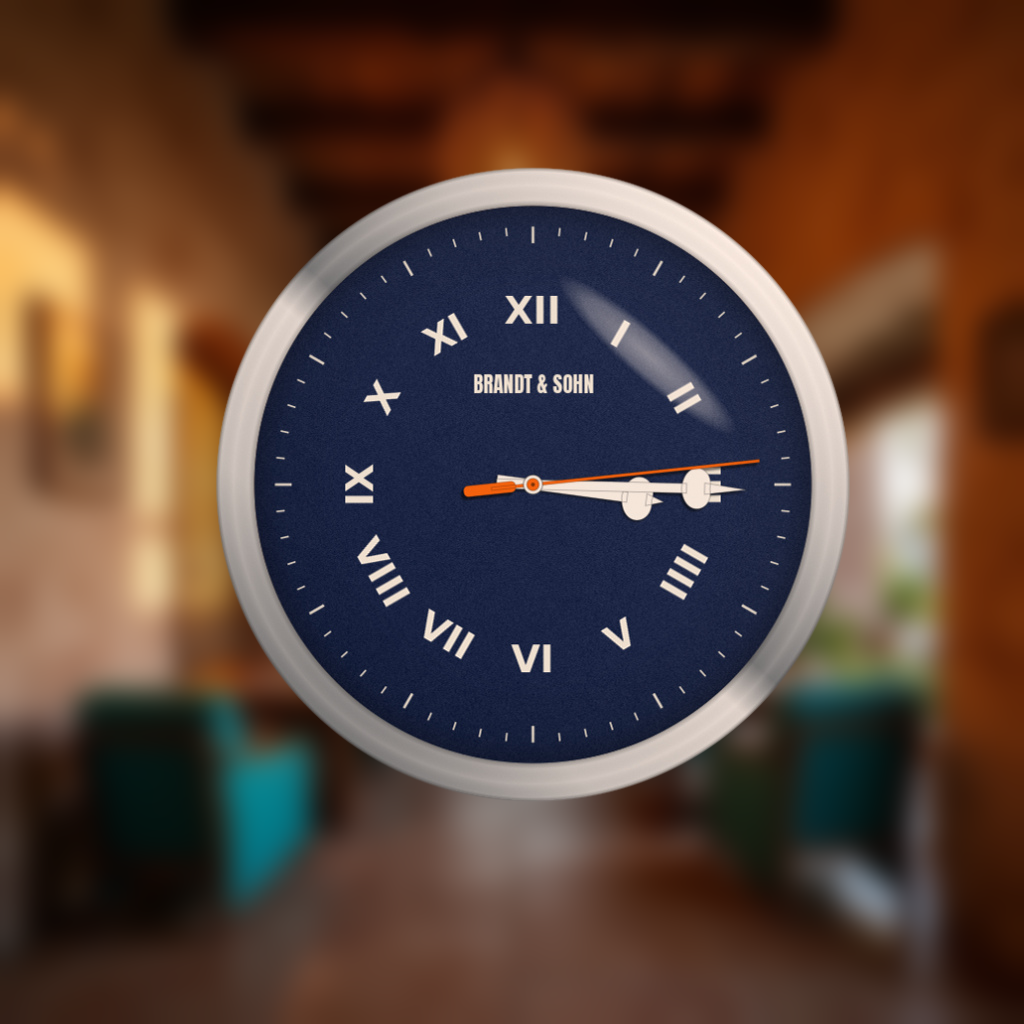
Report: 3.15.14
